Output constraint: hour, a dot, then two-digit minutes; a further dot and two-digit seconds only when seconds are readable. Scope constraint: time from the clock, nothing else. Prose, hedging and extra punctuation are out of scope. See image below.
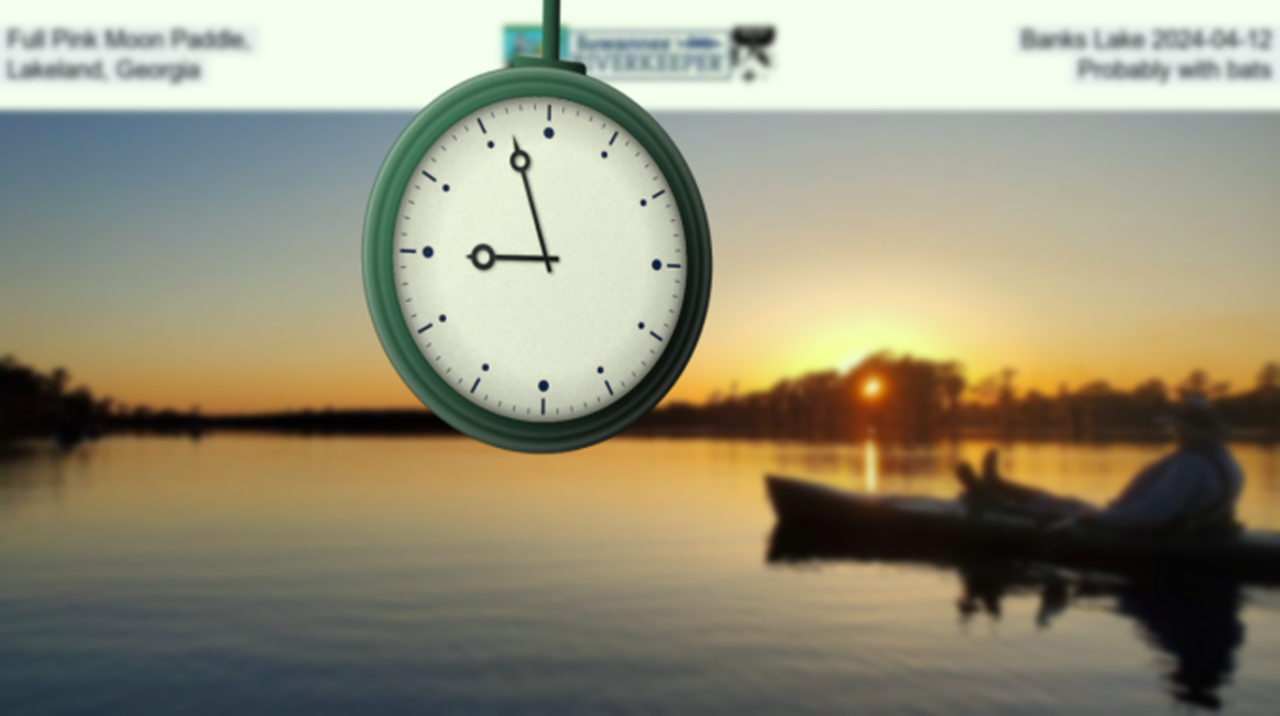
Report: 8.57
